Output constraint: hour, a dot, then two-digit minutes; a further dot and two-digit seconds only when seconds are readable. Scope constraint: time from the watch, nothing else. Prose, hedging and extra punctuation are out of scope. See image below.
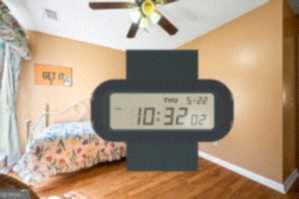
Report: 10.32.02
